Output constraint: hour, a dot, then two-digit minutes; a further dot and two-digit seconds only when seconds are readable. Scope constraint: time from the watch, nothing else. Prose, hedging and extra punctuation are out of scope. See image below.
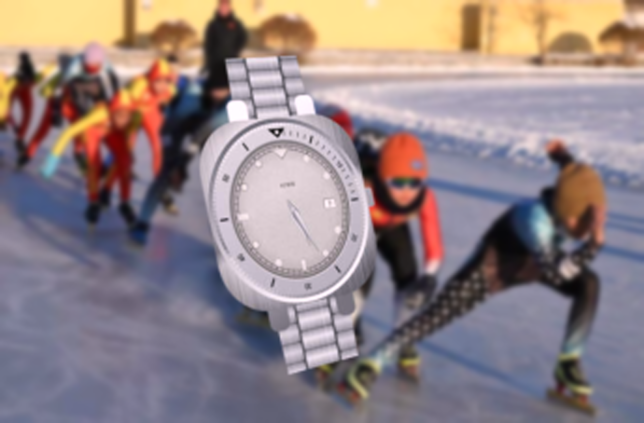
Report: 5.26
